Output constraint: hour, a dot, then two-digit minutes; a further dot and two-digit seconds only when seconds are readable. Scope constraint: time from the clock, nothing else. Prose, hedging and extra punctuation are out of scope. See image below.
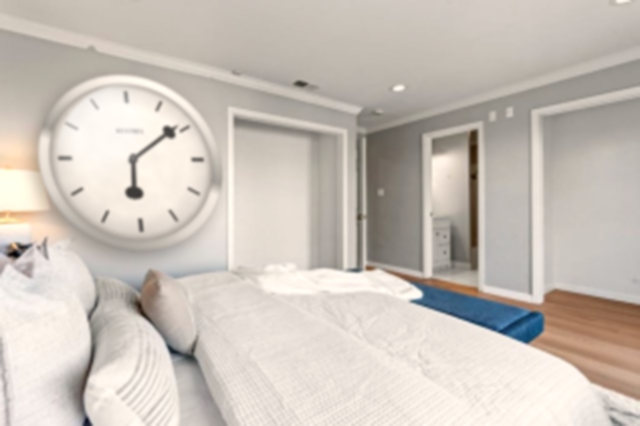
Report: 6.09
